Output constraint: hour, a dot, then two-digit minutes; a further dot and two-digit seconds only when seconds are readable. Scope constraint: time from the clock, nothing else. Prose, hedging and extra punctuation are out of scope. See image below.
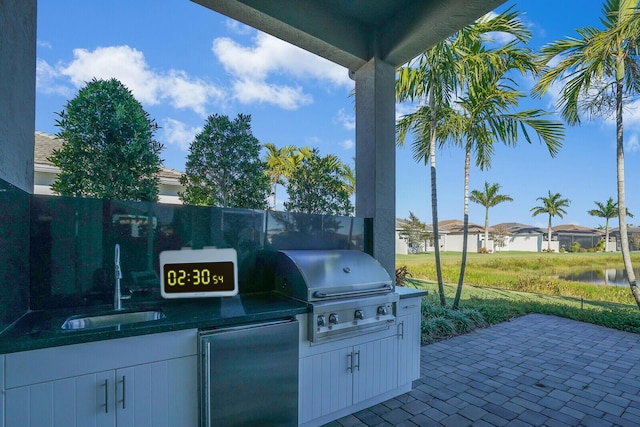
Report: 2.30.54
